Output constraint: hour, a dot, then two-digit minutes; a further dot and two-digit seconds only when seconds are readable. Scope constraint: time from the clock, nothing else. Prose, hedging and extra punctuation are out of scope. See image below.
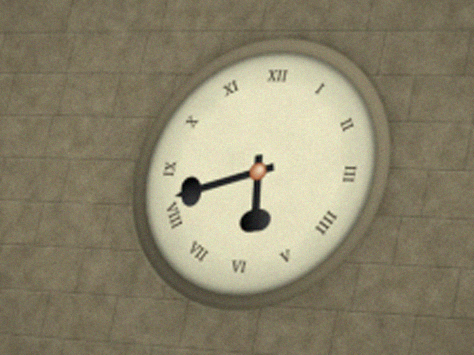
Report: 5.42
